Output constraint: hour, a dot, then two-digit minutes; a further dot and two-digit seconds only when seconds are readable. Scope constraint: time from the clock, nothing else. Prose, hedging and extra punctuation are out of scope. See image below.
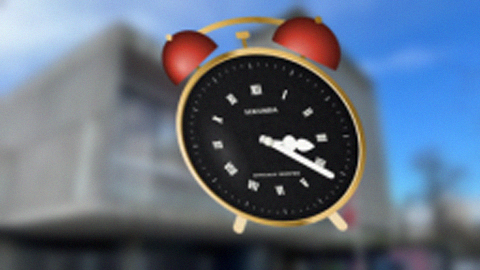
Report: 3.21
